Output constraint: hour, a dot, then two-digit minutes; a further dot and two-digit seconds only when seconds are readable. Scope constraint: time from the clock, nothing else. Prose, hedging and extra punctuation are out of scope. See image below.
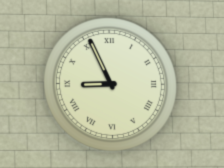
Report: 8.56
